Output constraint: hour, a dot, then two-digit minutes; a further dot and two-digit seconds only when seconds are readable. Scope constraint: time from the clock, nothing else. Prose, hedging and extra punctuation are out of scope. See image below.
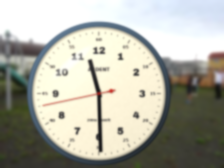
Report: 11.29.43
